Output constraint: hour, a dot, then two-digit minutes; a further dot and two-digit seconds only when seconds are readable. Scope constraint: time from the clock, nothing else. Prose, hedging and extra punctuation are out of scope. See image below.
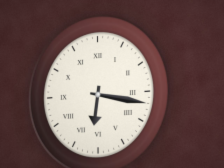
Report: 6.17
